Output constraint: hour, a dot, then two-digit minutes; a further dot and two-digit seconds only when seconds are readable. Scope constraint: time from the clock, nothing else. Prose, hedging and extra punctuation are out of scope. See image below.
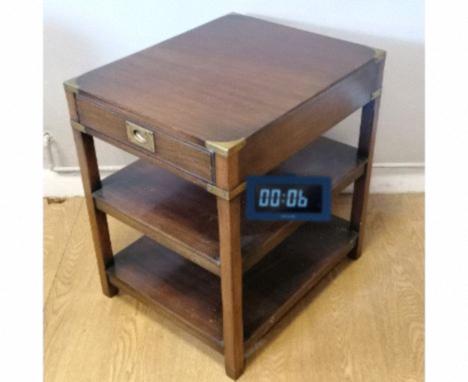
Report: 0.06
